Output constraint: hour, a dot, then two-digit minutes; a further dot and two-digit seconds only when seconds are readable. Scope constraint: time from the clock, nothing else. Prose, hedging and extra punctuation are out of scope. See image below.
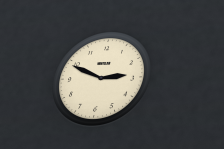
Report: 2.49
